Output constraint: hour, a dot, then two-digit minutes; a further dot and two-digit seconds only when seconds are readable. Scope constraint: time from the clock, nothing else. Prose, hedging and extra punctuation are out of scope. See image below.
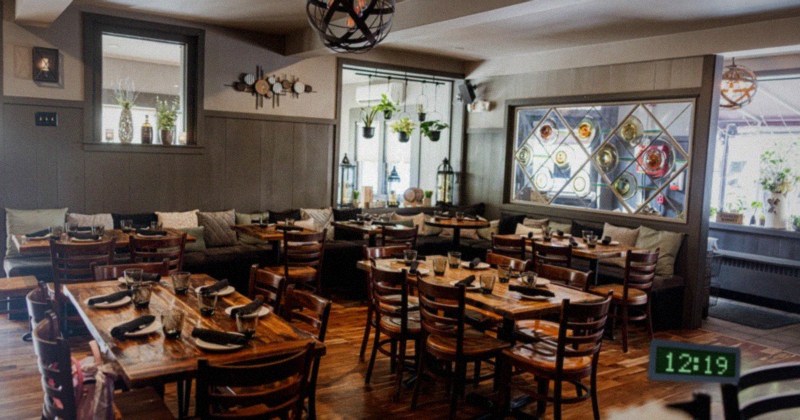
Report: 12.19
